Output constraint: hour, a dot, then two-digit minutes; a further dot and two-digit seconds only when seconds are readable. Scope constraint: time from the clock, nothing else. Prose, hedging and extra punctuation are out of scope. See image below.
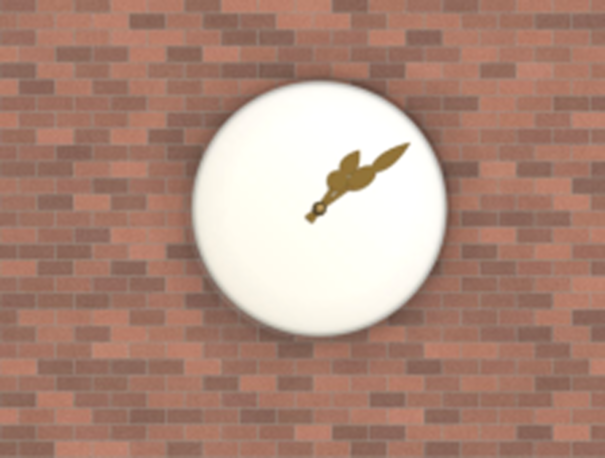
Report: 1.09
